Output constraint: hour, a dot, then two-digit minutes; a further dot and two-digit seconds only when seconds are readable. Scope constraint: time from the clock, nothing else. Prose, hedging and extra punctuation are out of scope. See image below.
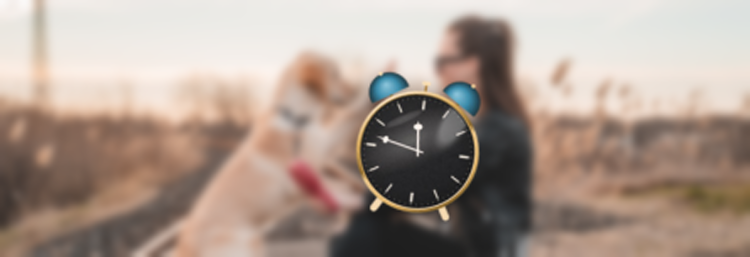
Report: 11.47
